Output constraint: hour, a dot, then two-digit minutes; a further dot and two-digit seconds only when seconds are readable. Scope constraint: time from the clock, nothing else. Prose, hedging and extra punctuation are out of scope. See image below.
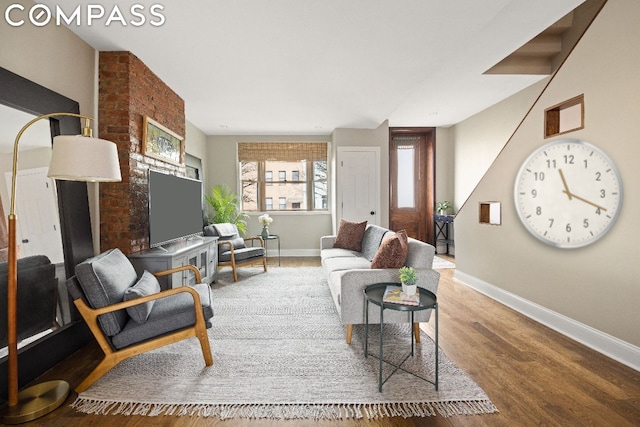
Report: 11.19
